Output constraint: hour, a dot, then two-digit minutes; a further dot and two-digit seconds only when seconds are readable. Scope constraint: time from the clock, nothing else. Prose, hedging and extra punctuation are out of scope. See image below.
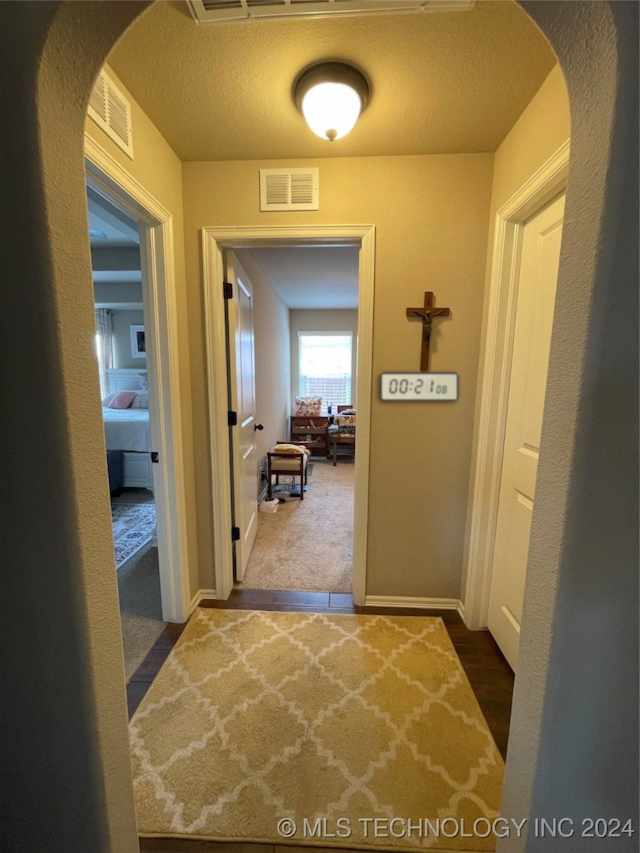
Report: 0.21
